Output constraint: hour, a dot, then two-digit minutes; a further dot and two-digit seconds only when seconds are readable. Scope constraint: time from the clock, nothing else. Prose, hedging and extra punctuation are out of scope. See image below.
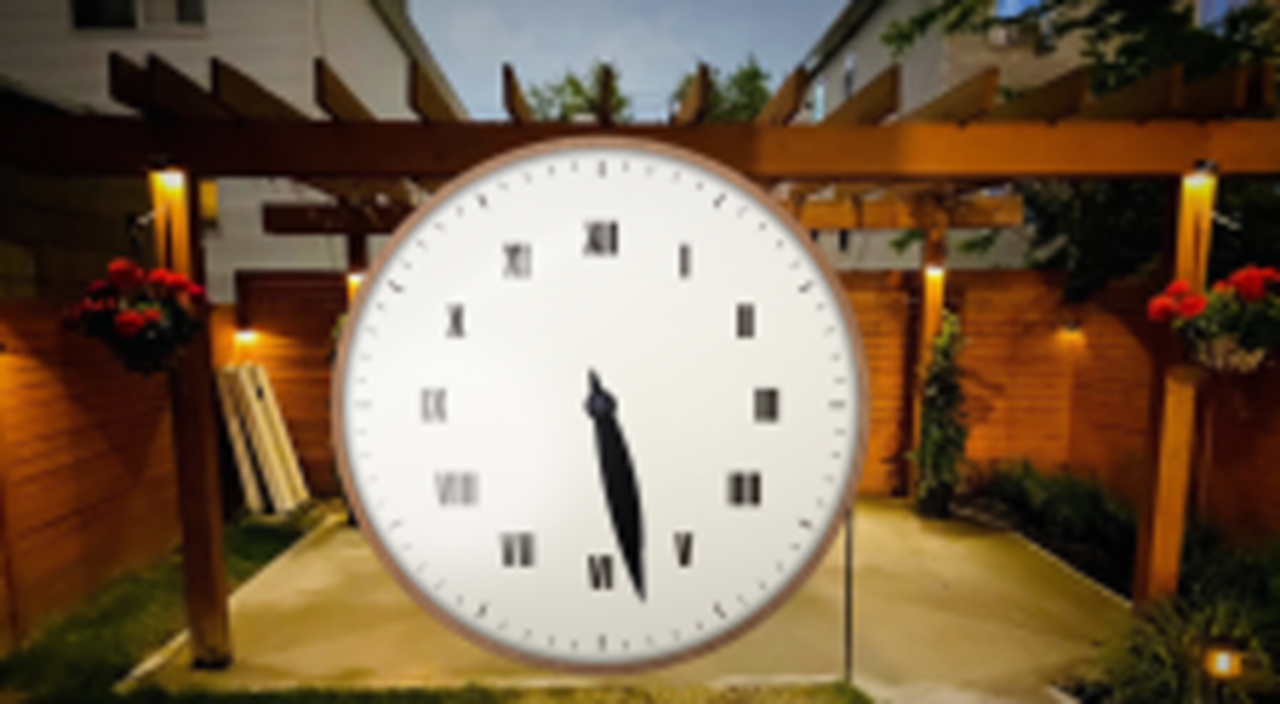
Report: 5.28
